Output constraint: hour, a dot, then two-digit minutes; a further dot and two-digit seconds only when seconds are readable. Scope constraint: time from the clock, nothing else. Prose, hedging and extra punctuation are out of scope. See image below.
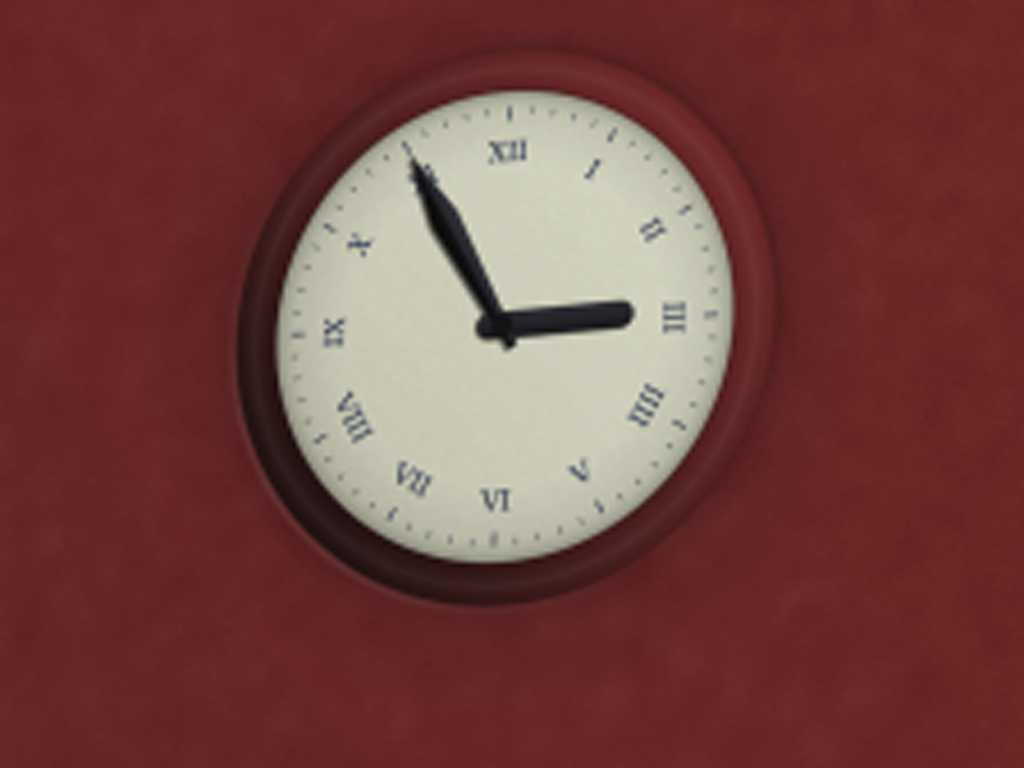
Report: 2.55
